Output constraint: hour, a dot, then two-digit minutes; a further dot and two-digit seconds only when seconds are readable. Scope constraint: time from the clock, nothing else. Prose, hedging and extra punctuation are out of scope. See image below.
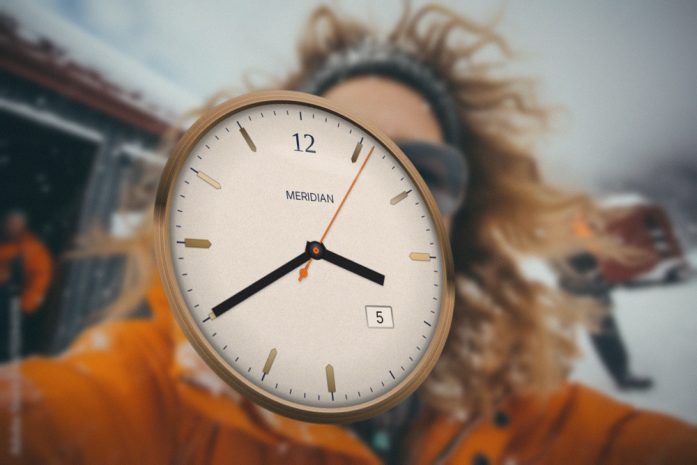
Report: 3.40.06
